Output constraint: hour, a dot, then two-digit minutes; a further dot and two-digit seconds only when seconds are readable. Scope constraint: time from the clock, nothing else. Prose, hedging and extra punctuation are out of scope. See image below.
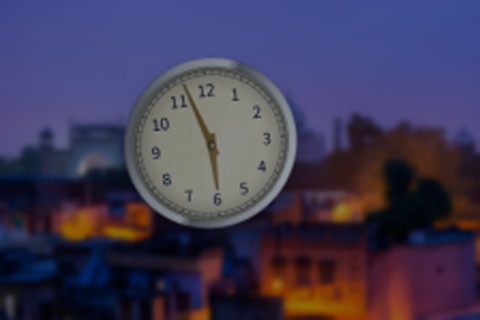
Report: 5.57
